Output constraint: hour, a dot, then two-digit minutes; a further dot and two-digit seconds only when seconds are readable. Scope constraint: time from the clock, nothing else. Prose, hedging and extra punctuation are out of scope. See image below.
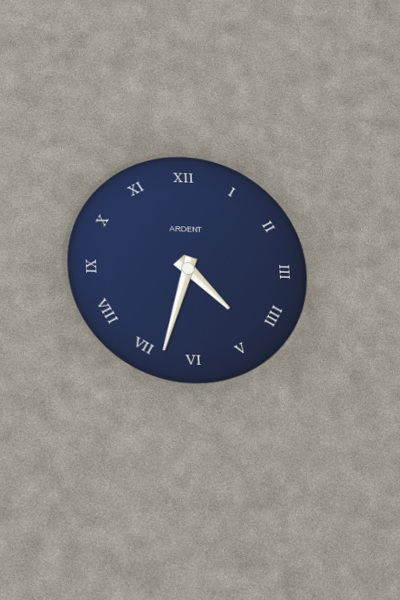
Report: 4.33
